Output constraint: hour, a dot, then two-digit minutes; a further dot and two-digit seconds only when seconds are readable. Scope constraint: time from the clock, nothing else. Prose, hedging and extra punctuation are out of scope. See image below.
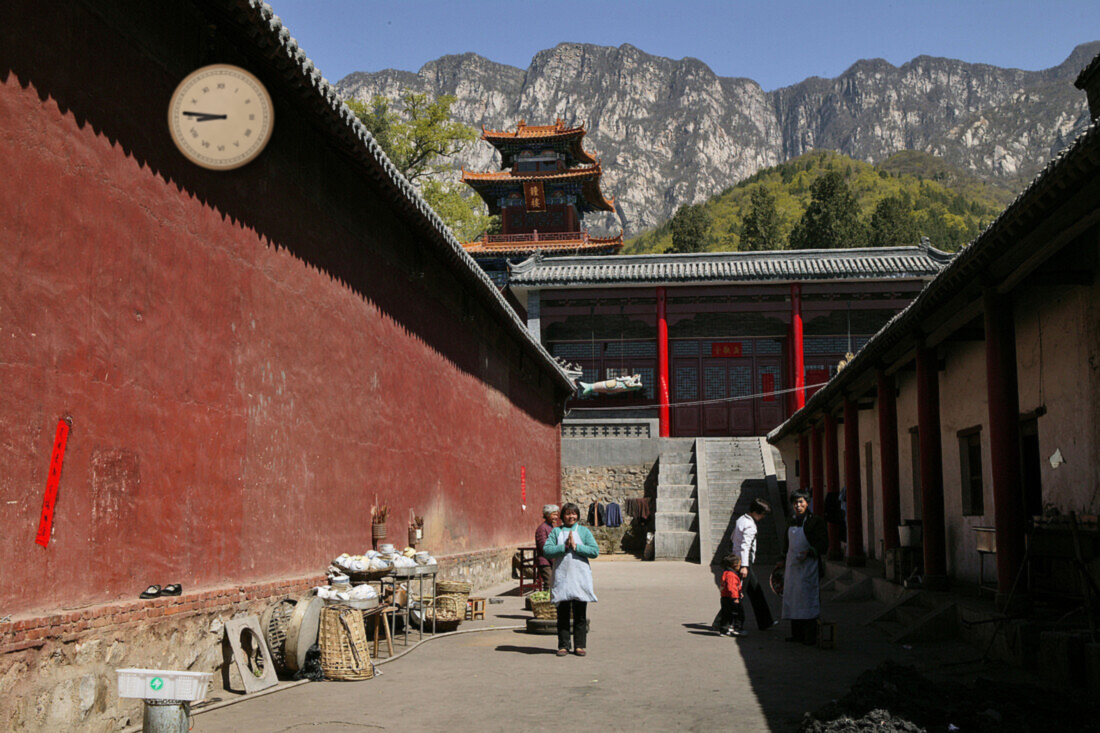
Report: 8.46
